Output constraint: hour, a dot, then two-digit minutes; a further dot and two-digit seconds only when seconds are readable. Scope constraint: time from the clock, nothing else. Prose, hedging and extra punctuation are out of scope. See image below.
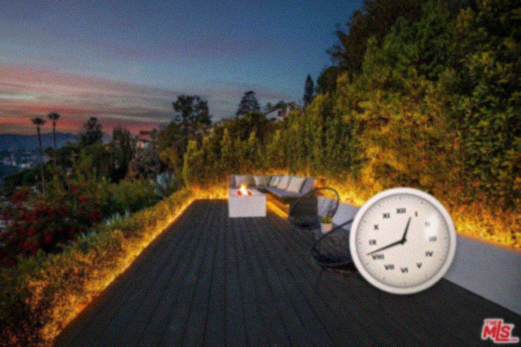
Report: 12.42
